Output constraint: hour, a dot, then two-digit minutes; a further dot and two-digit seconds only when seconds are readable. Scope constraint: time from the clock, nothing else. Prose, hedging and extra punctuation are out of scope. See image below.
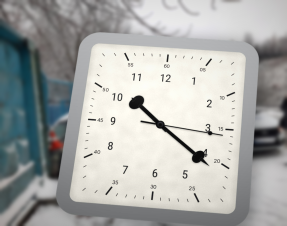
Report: 10.21.16
